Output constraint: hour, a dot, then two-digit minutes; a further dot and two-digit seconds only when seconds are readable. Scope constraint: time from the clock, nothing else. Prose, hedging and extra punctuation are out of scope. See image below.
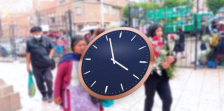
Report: 3.56
